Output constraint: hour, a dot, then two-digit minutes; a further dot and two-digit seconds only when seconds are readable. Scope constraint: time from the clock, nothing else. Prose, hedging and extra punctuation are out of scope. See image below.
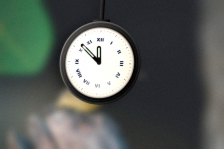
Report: 11.52
